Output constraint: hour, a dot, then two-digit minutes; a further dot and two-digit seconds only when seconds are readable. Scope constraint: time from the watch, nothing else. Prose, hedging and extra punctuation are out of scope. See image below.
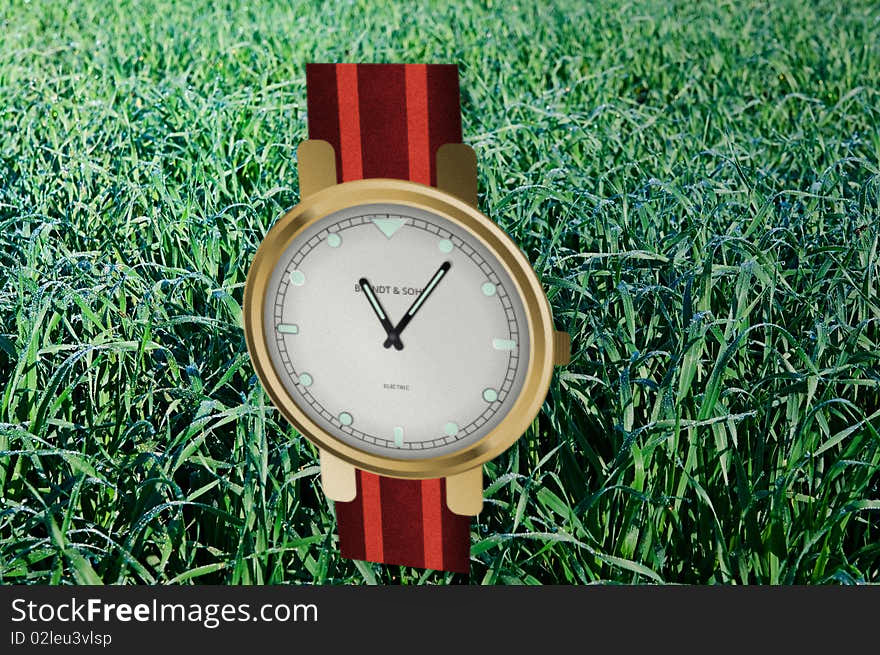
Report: 11.06
